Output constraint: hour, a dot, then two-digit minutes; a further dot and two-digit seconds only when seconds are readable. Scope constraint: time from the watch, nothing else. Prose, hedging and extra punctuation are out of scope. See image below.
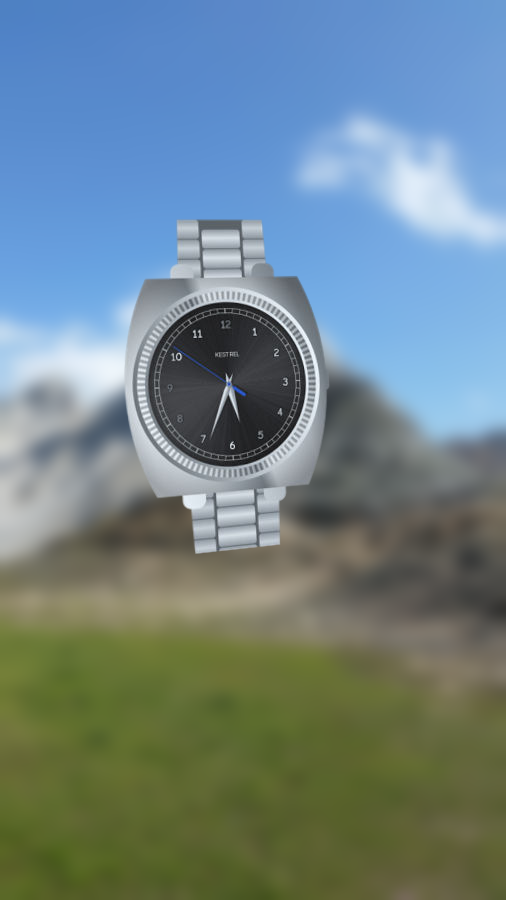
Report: 5.33.51
